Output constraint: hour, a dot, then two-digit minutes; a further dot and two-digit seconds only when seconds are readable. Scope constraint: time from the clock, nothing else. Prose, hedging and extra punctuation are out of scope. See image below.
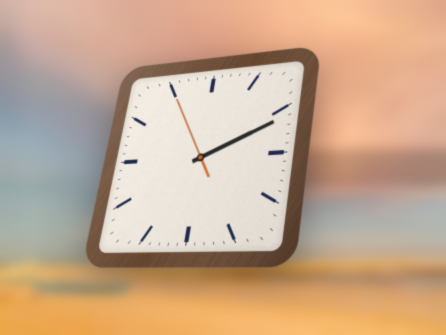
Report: 2.10.55
